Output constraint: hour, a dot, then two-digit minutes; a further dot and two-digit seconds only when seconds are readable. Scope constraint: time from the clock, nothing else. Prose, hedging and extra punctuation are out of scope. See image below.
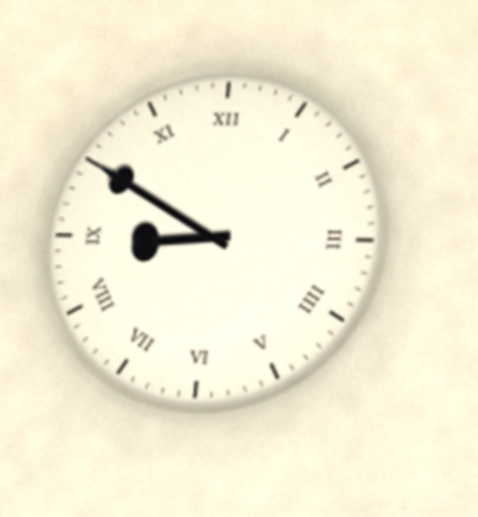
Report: 8.50
